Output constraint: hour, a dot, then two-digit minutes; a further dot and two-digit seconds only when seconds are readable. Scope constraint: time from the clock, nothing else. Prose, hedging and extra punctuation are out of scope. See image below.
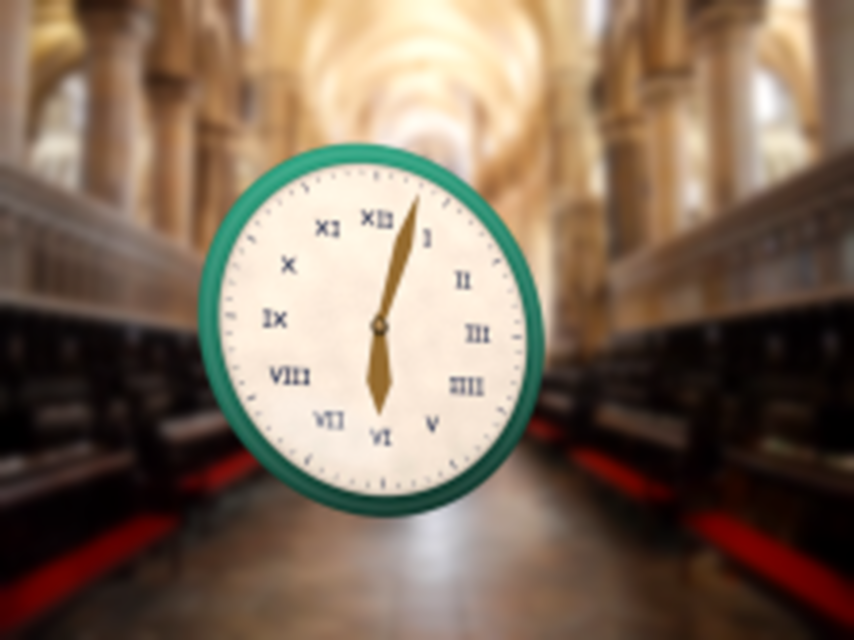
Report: 6.03
